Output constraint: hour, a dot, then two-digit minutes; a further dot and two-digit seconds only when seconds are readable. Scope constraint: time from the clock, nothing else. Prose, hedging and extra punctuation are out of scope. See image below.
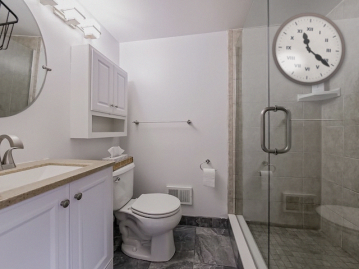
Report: 11.21
